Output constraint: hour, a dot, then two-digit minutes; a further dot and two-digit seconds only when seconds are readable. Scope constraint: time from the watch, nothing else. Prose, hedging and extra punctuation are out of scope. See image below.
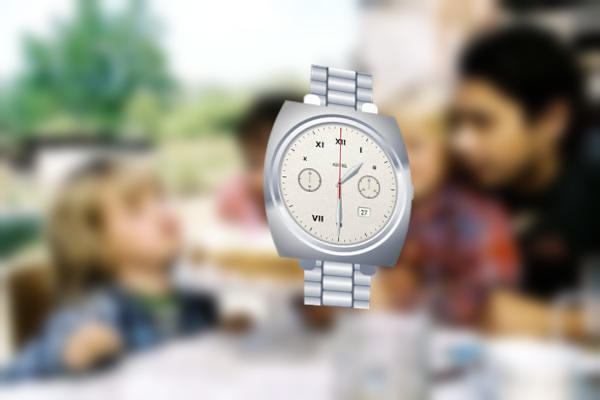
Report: 1.30
